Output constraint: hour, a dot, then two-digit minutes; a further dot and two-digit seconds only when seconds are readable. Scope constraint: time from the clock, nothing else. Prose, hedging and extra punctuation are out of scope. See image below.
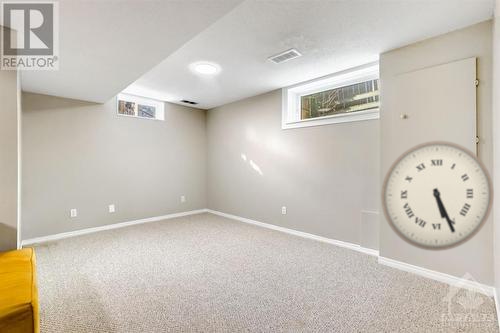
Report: 5.26
